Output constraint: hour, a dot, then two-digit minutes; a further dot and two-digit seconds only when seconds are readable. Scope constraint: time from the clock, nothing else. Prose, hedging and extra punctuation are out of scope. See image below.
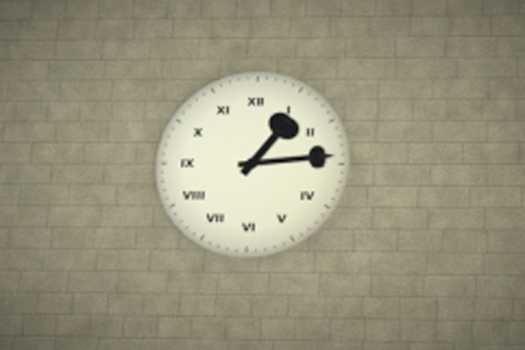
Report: 1.14
